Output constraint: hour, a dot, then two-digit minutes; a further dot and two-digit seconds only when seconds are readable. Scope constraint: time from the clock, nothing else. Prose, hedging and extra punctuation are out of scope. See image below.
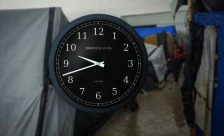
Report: 9.42
